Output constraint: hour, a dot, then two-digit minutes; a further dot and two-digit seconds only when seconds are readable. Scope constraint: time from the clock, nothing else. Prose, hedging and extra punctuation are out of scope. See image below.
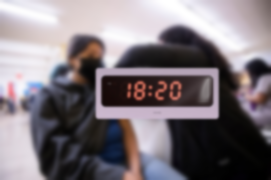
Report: 18.20
